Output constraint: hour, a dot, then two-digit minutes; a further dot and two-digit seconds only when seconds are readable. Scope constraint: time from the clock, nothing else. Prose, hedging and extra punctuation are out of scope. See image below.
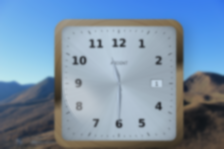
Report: 11.30
